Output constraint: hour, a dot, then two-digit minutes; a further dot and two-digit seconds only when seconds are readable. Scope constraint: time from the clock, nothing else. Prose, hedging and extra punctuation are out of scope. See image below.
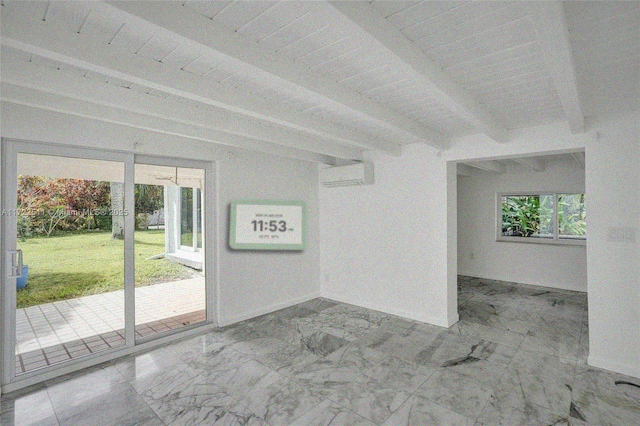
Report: 11.53
